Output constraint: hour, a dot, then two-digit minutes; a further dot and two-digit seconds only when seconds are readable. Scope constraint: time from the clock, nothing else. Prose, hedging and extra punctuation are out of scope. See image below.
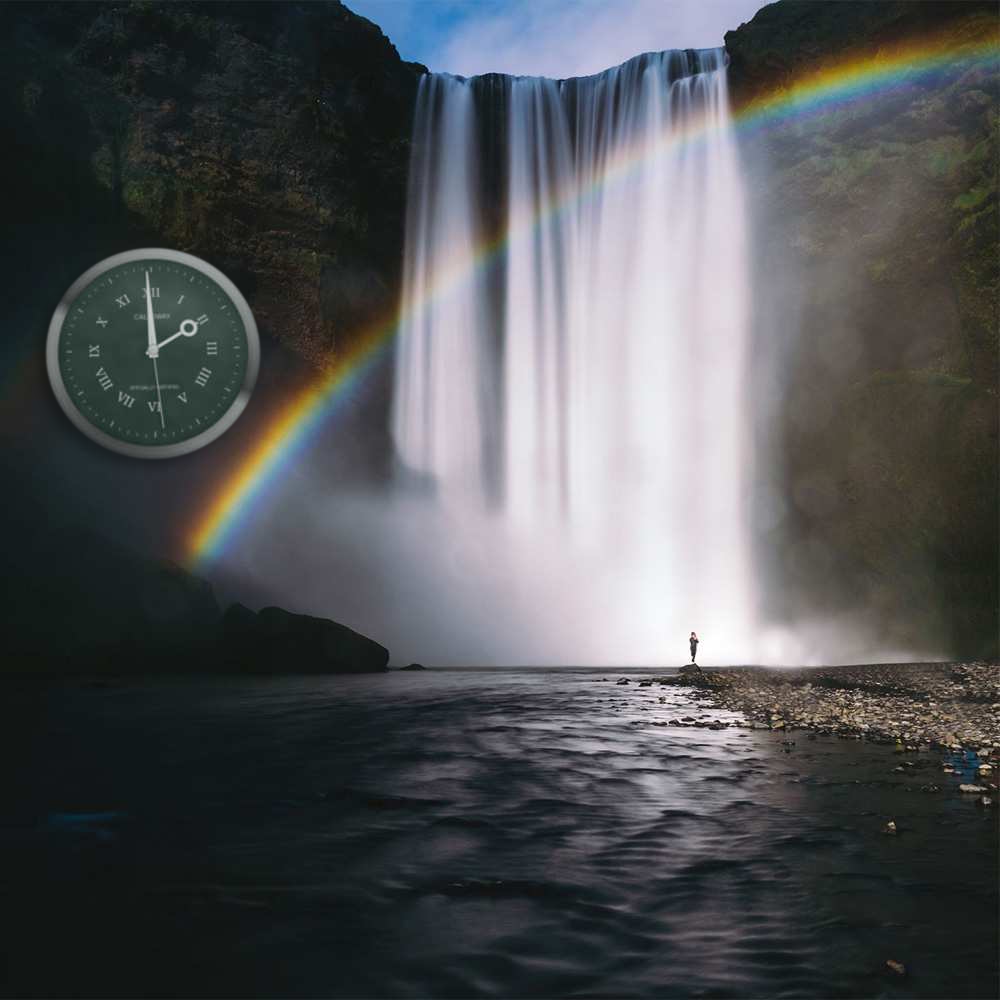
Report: 1.59.29
